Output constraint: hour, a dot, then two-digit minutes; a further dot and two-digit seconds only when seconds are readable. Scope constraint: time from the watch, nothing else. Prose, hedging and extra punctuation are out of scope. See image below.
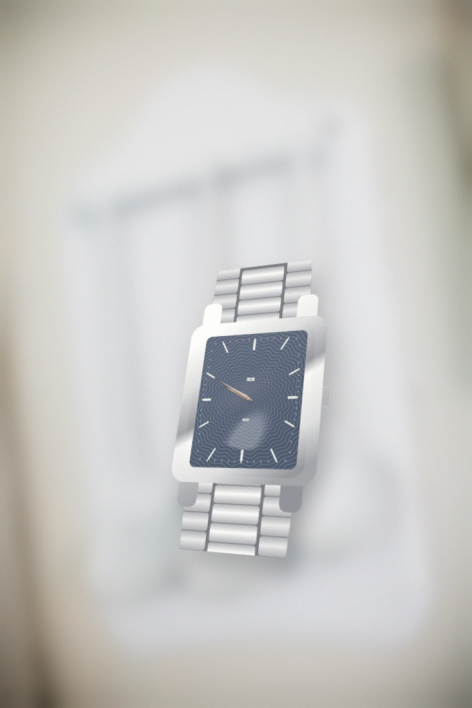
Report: 9.50
